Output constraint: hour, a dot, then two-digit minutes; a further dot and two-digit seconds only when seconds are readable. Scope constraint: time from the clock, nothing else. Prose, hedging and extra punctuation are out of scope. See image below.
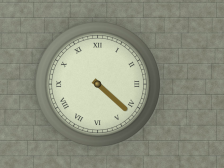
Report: 4.22
